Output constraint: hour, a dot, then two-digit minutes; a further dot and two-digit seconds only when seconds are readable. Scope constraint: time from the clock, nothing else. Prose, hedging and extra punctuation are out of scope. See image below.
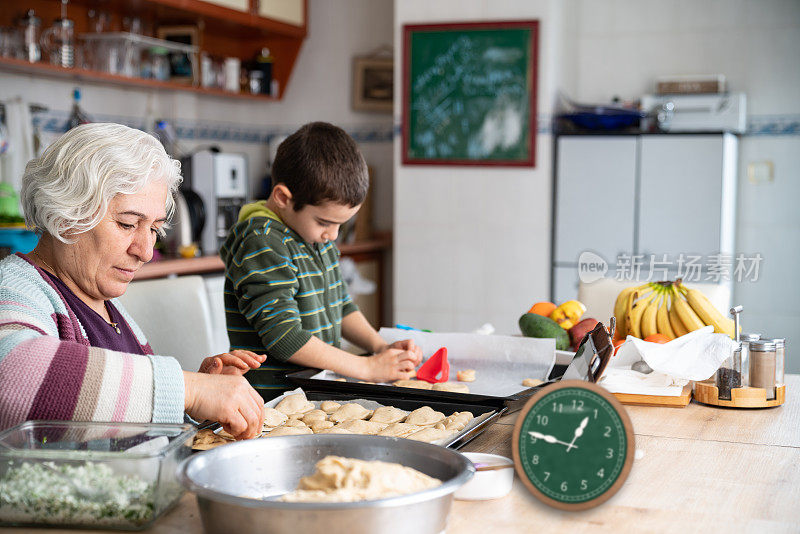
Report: 12.46
